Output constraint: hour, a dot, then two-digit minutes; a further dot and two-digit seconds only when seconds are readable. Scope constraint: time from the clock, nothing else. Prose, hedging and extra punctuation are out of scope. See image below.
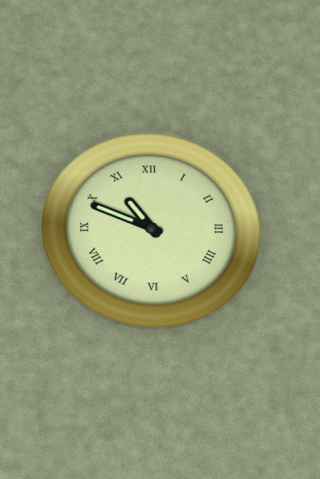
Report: 10.49
